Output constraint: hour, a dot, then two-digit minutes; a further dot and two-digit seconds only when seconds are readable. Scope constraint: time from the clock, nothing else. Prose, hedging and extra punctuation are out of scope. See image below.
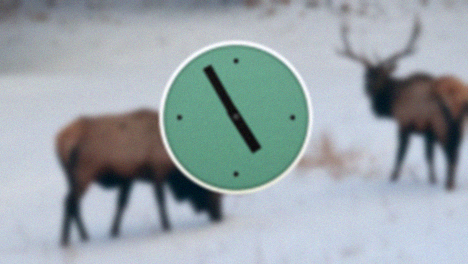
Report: 4.55
